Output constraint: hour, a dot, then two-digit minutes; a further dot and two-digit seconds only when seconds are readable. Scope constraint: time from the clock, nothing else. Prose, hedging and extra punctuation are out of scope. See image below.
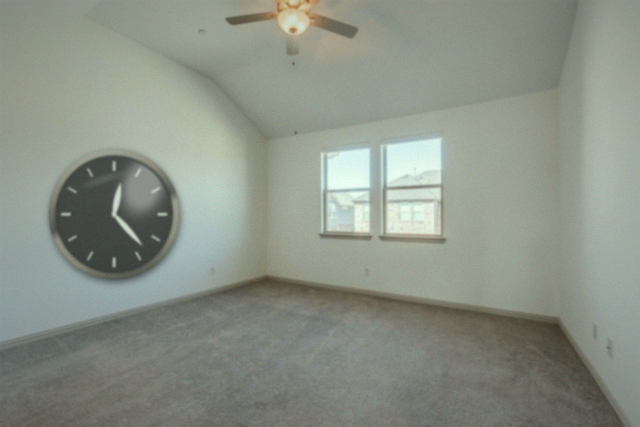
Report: 12.23
